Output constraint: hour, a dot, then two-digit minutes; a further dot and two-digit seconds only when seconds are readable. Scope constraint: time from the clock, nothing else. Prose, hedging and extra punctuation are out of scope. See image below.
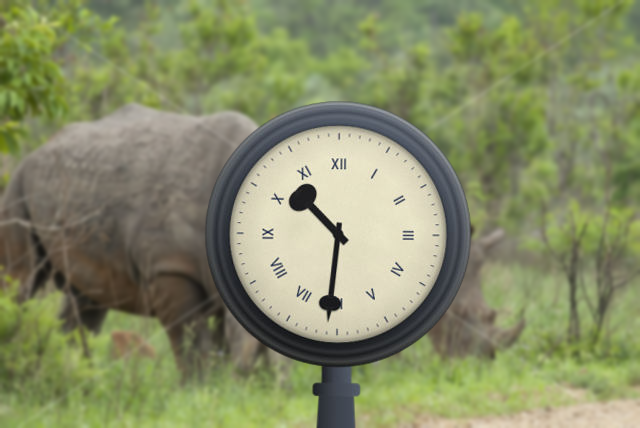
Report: 10.31
